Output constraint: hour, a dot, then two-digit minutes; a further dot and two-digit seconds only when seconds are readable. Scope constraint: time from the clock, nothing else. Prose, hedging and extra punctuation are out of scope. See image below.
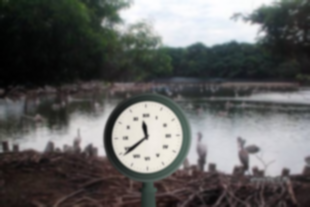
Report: 11.39
